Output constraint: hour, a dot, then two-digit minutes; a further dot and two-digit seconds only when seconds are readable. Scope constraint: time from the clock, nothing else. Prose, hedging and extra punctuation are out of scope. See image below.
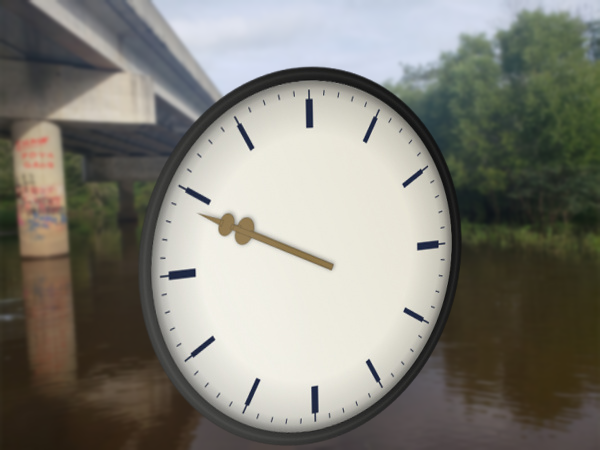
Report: 9.49
